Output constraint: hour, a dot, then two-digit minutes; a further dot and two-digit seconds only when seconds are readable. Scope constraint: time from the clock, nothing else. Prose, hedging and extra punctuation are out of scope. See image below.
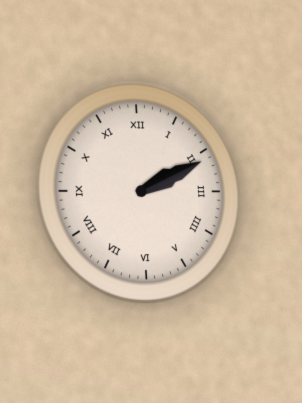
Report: 2.11
